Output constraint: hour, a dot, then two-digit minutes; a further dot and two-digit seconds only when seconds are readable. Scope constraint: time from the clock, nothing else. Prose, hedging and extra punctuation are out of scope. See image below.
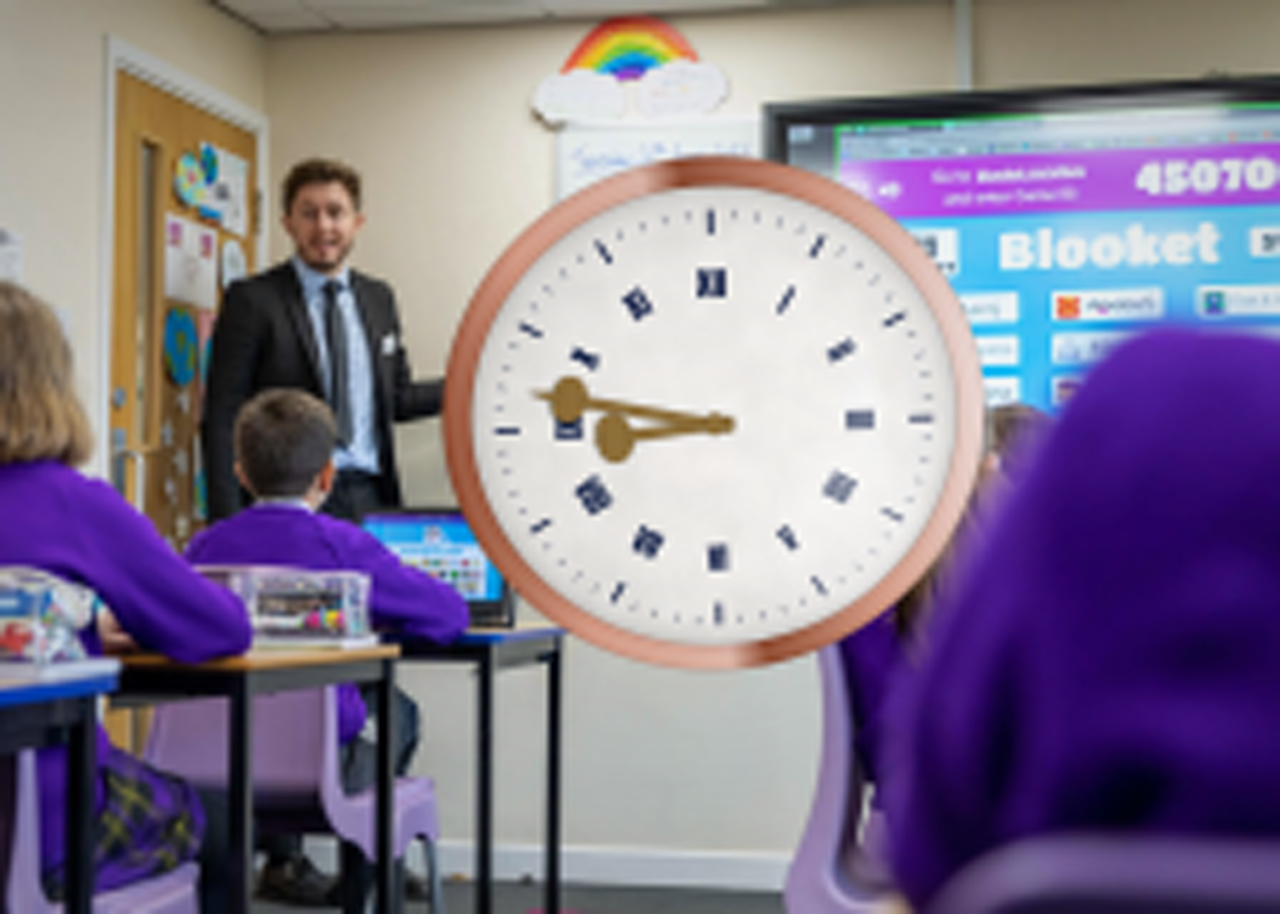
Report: 8.47
